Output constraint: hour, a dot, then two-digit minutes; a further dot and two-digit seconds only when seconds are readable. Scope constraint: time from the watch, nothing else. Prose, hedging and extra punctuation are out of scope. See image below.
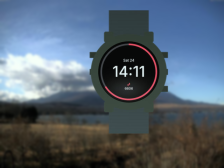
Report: 14.11
